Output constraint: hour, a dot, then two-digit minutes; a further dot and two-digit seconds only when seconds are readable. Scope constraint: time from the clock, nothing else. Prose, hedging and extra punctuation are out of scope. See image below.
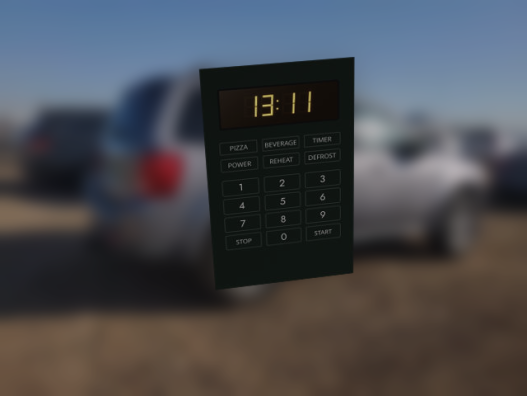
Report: 13.11
